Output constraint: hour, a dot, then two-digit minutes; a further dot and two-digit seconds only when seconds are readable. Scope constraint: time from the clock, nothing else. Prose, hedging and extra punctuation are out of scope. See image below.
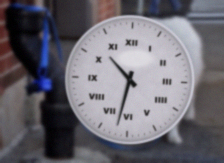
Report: 10.32
